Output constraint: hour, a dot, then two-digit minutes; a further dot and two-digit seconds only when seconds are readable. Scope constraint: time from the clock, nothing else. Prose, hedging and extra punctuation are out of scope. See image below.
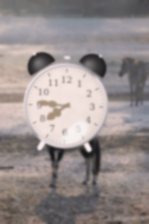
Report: 7.46
